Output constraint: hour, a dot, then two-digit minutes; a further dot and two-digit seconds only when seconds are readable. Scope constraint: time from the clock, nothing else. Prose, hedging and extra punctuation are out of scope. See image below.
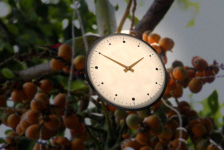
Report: 1.50
